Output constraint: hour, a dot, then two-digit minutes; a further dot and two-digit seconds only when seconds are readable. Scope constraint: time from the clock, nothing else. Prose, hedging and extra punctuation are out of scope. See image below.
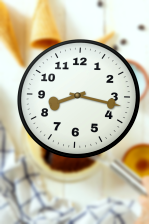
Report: 8.17
